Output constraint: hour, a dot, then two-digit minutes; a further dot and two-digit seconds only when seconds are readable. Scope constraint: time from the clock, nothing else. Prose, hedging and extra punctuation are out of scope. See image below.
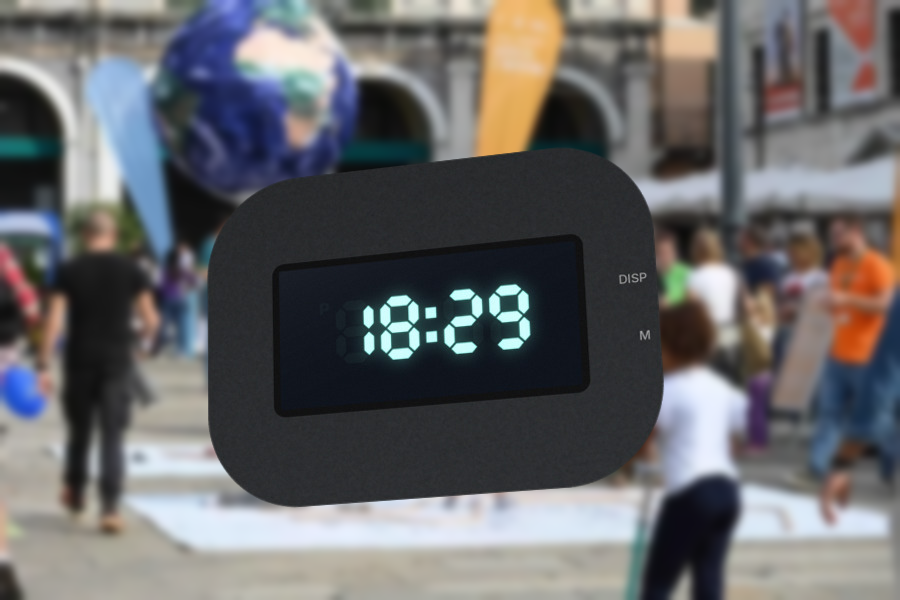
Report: 18.29
